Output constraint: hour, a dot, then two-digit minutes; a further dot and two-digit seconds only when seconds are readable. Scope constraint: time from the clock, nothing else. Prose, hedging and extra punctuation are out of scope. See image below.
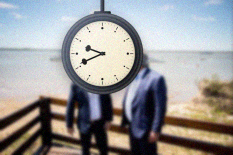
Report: 9.41
